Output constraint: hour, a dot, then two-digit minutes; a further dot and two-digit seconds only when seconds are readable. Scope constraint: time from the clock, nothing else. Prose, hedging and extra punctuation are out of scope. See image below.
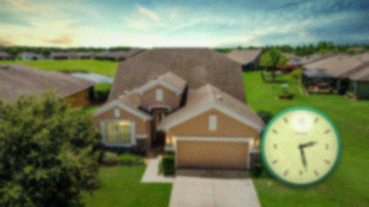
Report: 2.28
